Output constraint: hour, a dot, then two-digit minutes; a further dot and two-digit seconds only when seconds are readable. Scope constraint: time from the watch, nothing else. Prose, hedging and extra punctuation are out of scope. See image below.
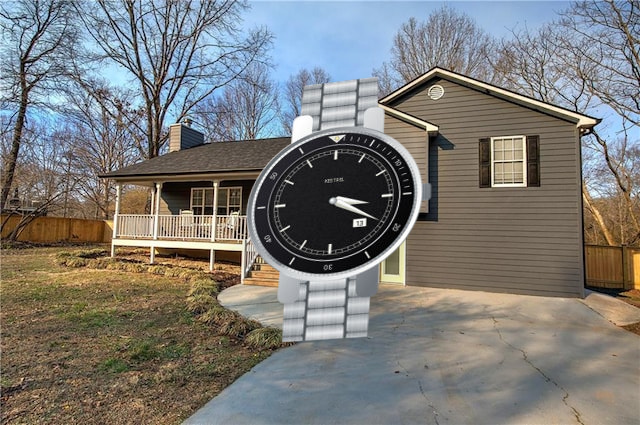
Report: 3.20
